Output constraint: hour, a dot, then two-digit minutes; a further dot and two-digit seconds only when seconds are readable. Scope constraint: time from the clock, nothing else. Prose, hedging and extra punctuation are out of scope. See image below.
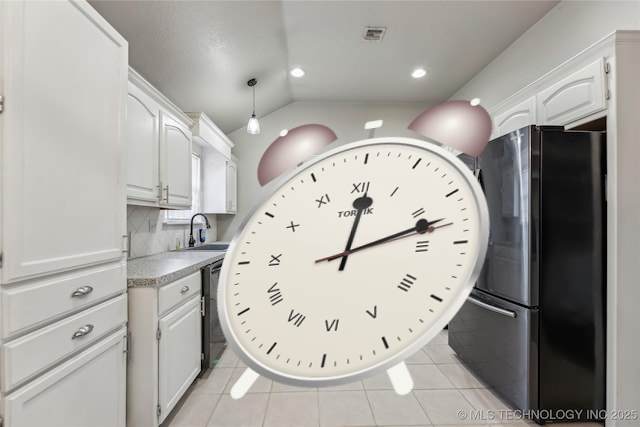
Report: 12.12.13
